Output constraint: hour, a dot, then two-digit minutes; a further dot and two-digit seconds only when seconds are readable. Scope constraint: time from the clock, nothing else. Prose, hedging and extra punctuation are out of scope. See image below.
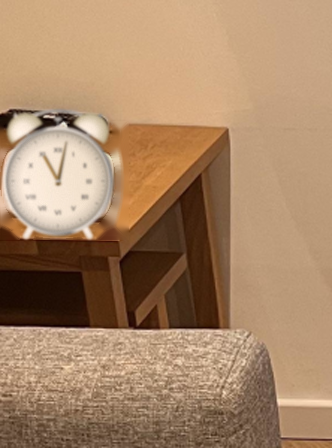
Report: 11.02
